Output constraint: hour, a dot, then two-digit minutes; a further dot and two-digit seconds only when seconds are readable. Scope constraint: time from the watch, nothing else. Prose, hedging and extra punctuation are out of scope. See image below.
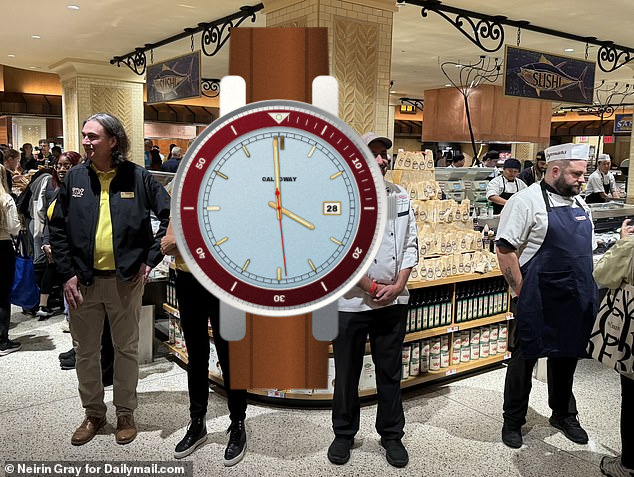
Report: 3.59.29
